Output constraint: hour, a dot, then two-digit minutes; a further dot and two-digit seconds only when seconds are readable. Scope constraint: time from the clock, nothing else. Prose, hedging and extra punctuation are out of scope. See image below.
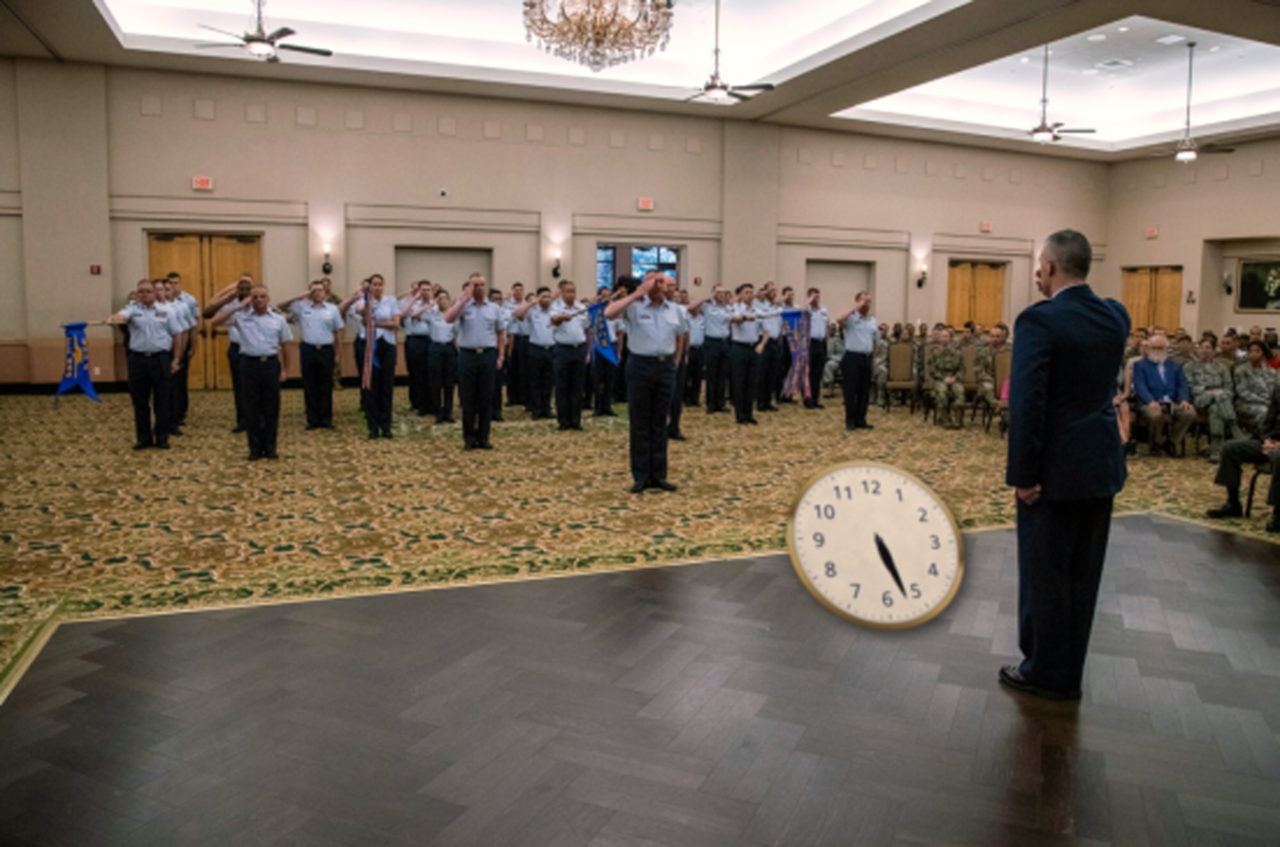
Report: 5.27
